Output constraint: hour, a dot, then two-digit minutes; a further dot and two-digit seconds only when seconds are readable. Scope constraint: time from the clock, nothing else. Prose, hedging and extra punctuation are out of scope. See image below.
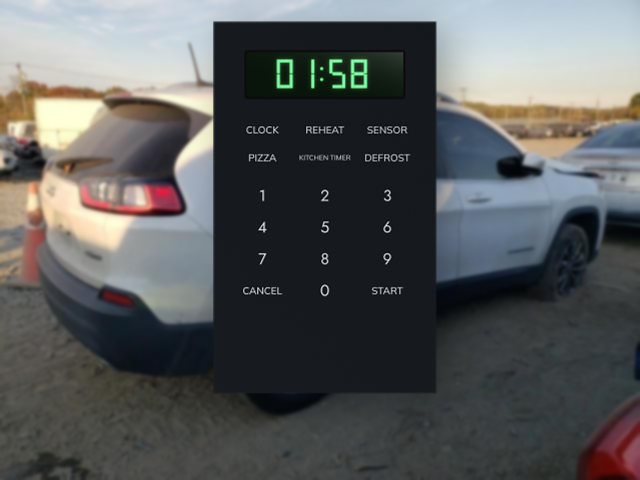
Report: 1.58
